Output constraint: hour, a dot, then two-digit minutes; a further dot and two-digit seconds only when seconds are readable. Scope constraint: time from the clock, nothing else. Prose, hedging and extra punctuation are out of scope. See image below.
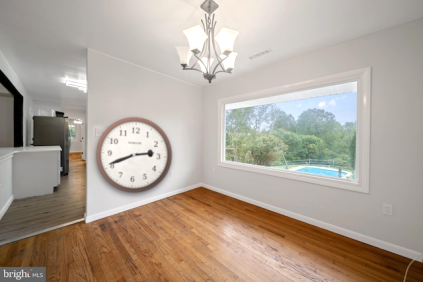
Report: 2.41
